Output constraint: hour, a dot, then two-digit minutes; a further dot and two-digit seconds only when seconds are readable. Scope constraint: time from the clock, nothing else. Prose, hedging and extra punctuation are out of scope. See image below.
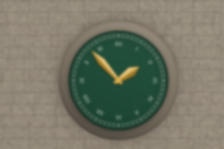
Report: 1.53
